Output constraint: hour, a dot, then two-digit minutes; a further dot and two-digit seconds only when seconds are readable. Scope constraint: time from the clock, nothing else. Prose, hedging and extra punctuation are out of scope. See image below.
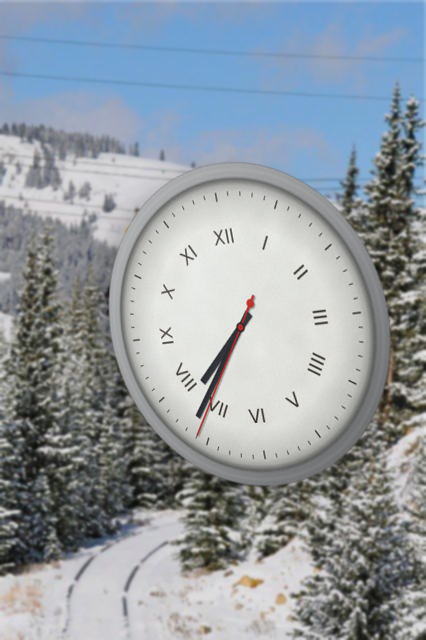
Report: 7.36.36
